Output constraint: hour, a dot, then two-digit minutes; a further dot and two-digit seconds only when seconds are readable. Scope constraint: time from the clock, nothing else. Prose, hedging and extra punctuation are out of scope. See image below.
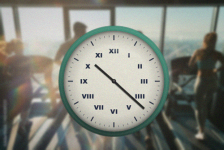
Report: 10.22
